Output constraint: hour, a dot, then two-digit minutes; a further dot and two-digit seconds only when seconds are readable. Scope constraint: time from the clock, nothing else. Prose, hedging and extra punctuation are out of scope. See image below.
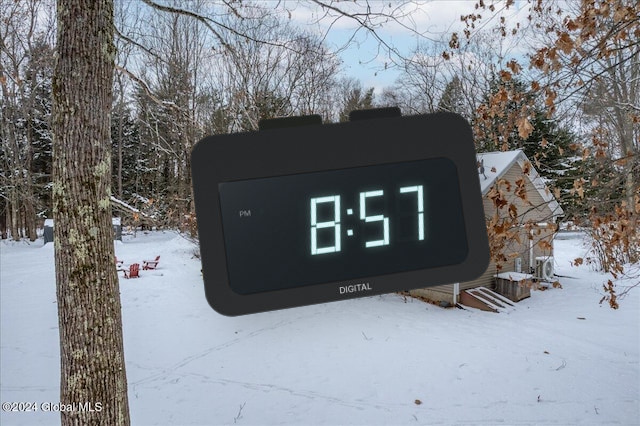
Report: 8.57
